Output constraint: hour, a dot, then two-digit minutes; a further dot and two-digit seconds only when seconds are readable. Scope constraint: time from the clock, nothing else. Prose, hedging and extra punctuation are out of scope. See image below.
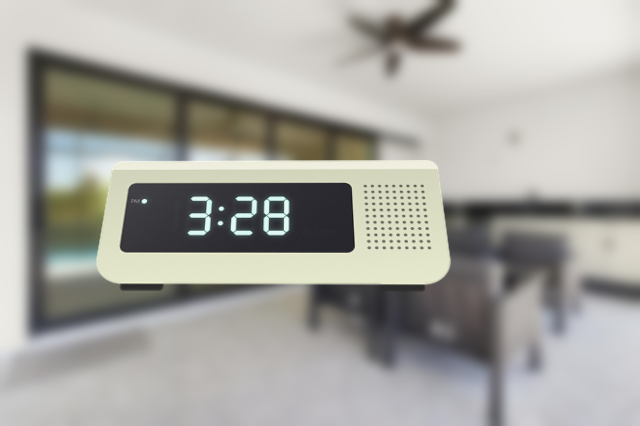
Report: 3.28
